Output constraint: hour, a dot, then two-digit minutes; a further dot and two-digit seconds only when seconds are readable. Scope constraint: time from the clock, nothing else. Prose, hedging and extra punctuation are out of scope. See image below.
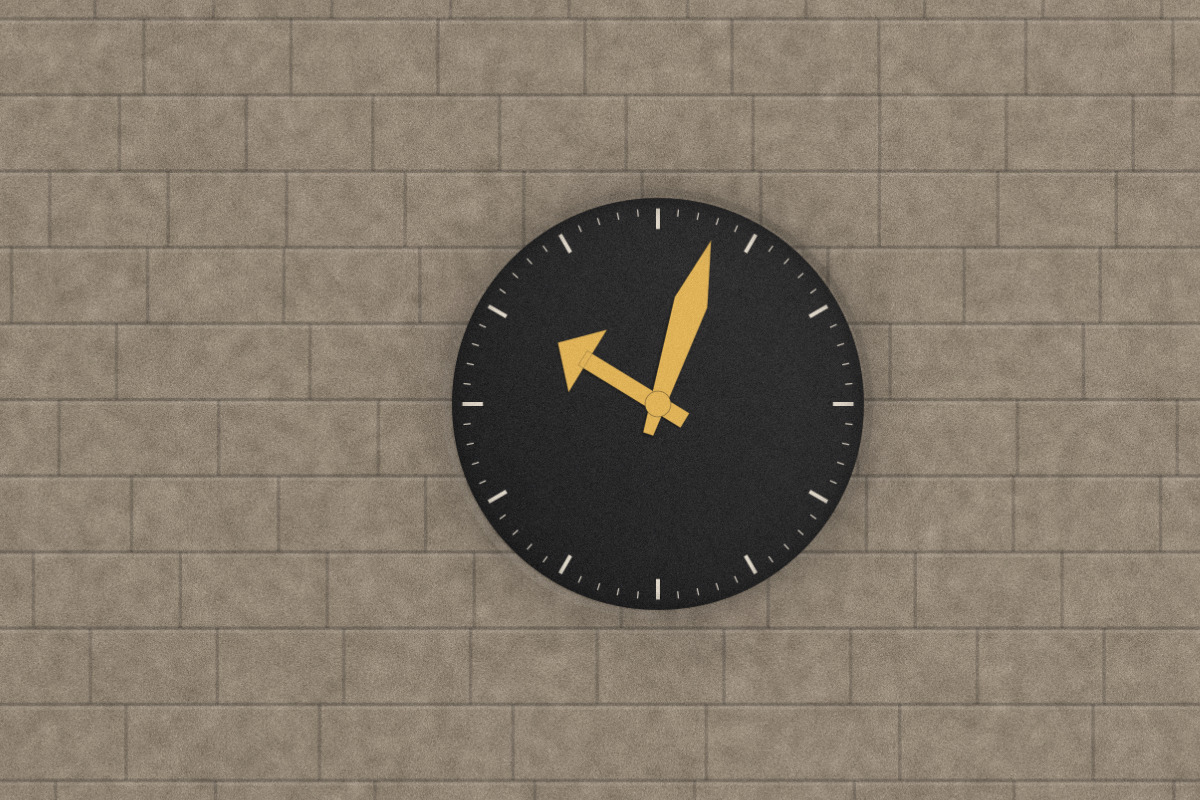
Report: 10.03
